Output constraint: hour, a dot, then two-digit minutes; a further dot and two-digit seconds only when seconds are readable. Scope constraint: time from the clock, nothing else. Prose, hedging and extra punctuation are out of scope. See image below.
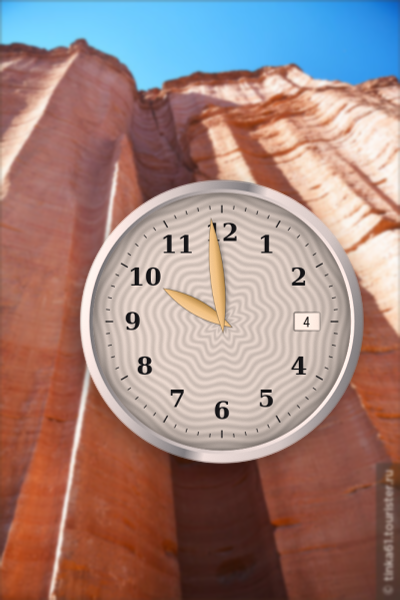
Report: 9.59
